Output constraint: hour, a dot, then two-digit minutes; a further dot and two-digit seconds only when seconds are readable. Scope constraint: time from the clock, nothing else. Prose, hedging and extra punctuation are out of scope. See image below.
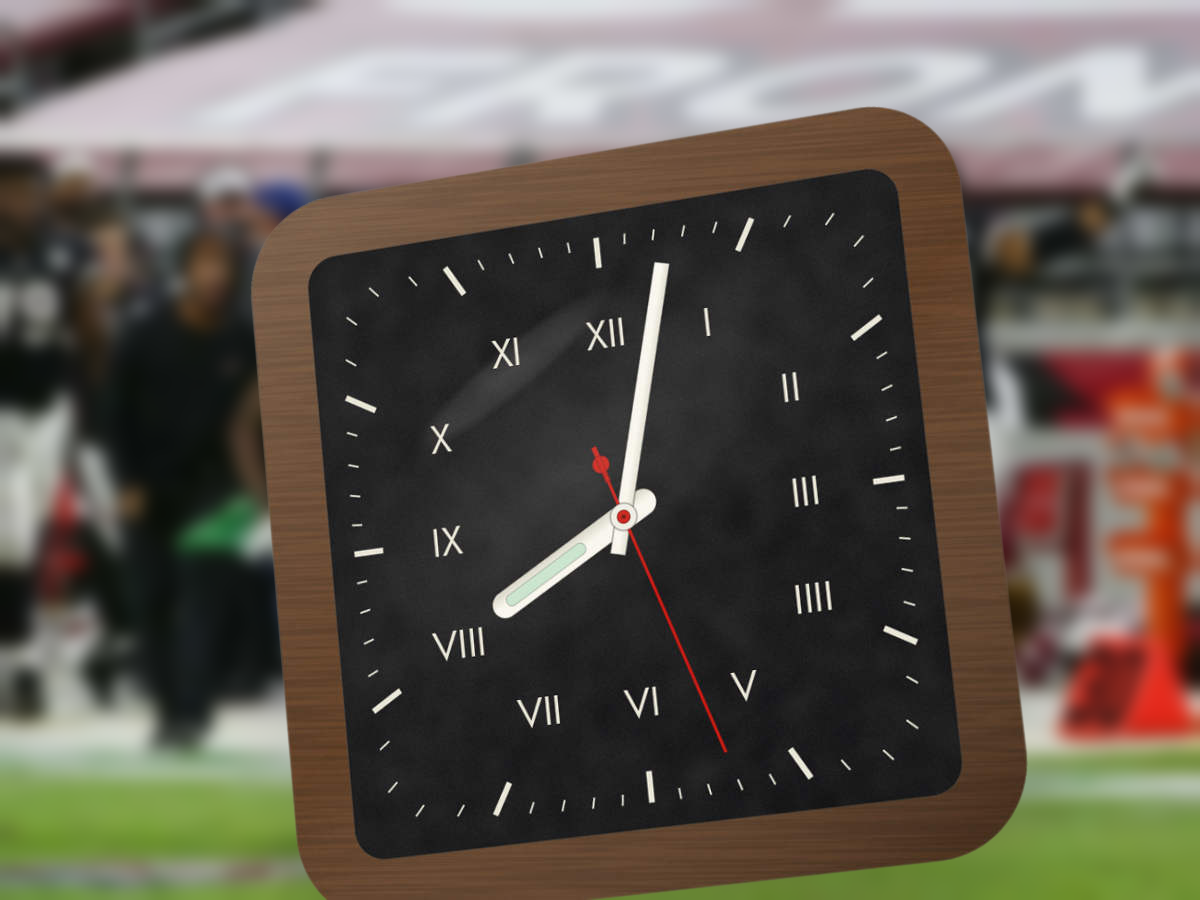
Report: 8.02.27
